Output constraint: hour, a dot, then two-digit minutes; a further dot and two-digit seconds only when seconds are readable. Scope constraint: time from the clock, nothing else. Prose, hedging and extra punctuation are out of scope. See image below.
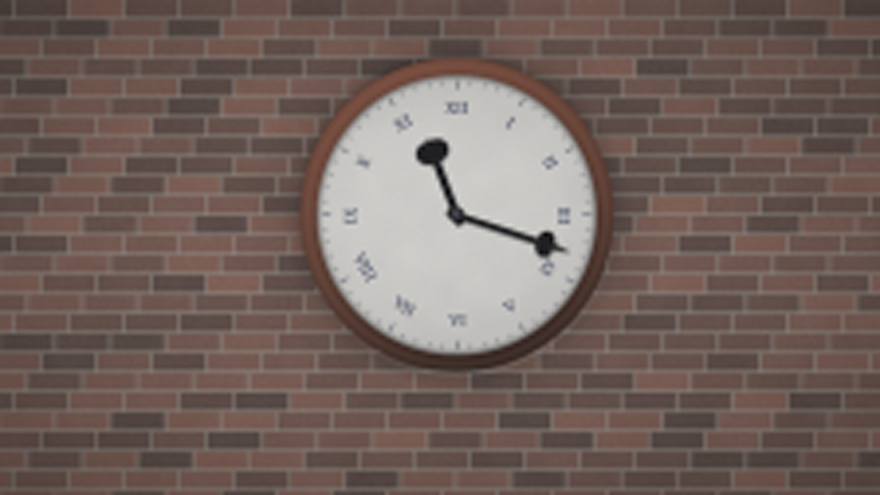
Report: 11.18
